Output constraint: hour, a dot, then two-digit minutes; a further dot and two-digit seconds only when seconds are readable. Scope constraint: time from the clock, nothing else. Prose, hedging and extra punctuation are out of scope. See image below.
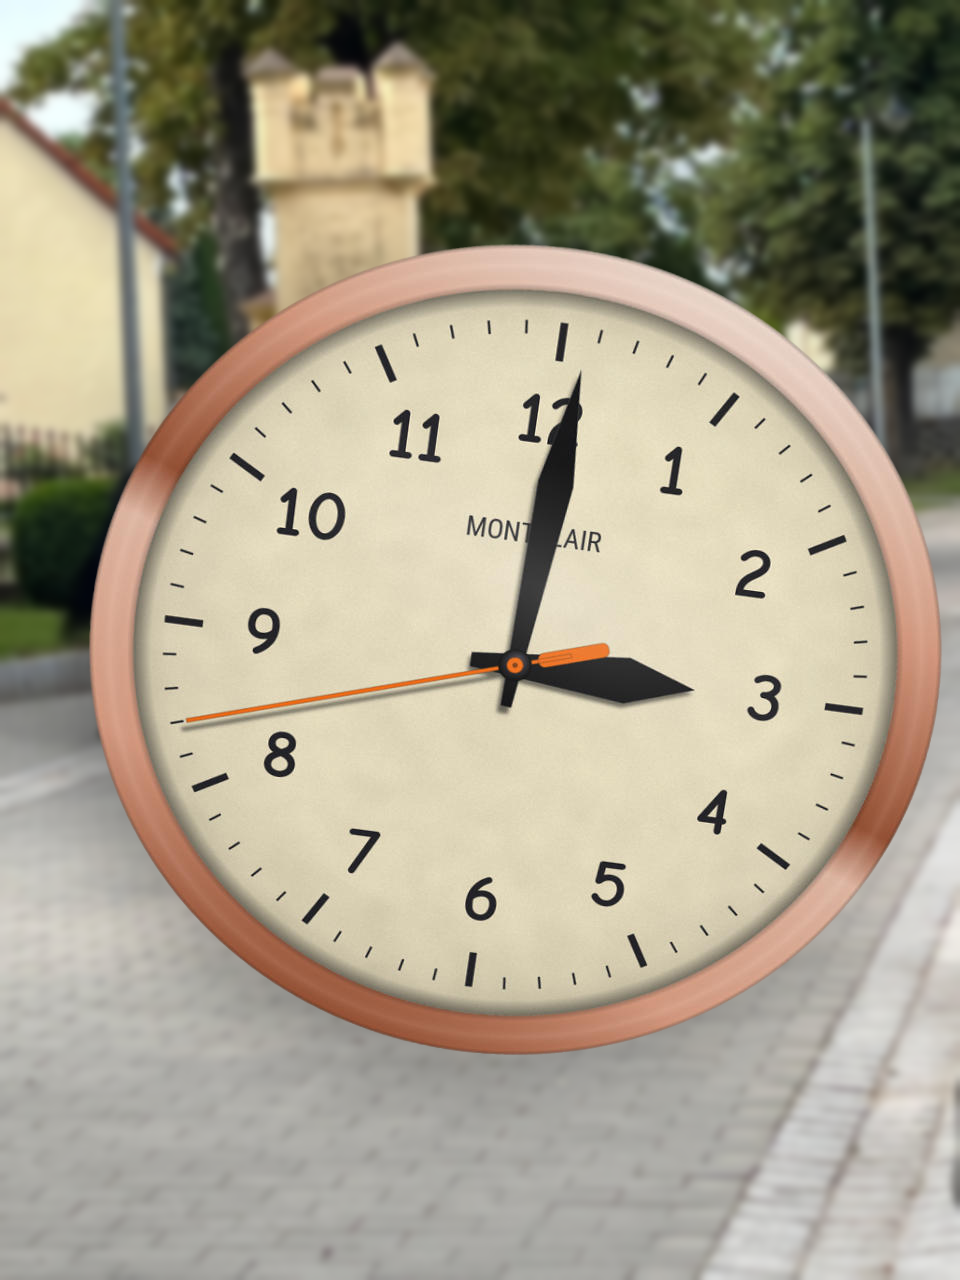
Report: 3.00.42
